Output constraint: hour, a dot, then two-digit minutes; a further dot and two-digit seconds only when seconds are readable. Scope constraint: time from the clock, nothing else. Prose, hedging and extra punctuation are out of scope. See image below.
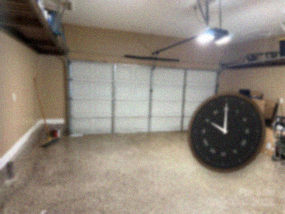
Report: 10.00
